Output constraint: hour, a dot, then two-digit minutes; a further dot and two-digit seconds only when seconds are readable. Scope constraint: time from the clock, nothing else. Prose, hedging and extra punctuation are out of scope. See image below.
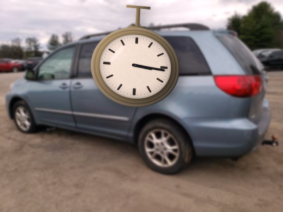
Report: 3.16
